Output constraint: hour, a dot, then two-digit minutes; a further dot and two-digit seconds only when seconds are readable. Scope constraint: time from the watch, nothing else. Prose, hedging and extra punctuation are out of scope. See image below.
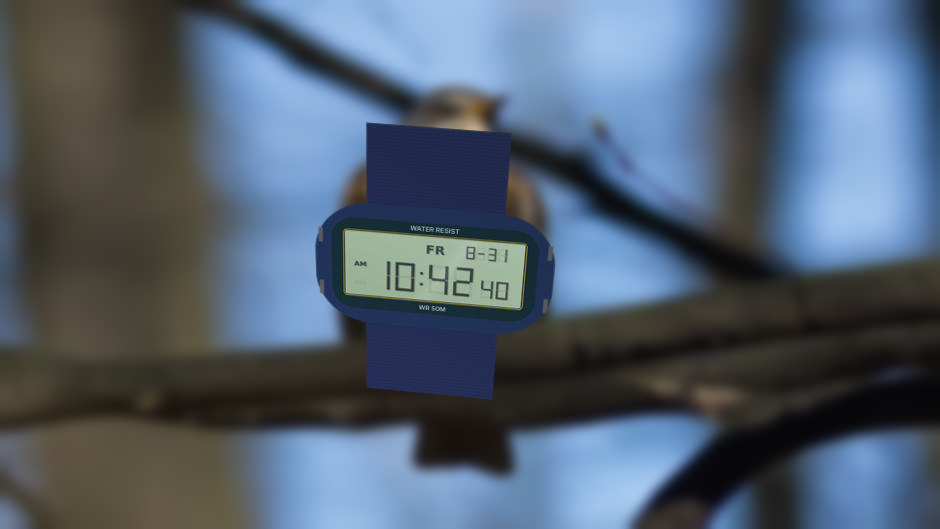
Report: 10.42.40
